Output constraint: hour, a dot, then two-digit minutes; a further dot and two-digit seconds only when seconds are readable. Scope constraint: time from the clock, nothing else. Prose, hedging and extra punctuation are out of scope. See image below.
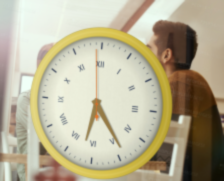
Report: 6.23.59
